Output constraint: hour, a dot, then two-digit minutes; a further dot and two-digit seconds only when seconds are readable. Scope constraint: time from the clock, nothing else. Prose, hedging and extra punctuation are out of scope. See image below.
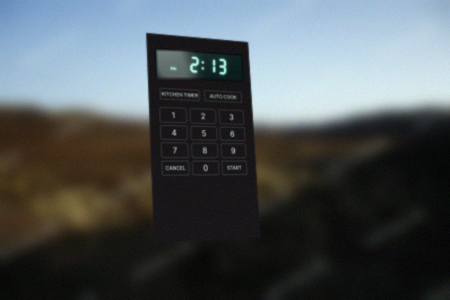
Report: 2.13
